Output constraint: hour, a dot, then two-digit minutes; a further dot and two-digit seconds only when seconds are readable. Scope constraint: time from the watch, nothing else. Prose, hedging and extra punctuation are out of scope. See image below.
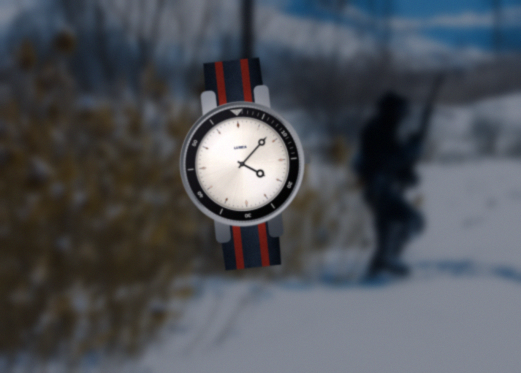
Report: 4.08
